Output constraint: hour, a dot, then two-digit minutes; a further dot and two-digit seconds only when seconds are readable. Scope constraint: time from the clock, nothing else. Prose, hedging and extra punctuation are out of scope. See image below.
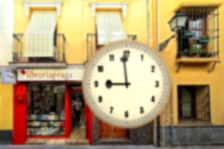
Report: 8.59
